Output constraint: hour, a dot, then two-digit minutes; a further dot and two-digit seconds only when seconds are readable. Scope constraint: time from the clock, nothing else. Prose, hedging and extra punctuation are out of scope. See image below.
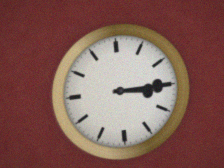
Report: 3.15
